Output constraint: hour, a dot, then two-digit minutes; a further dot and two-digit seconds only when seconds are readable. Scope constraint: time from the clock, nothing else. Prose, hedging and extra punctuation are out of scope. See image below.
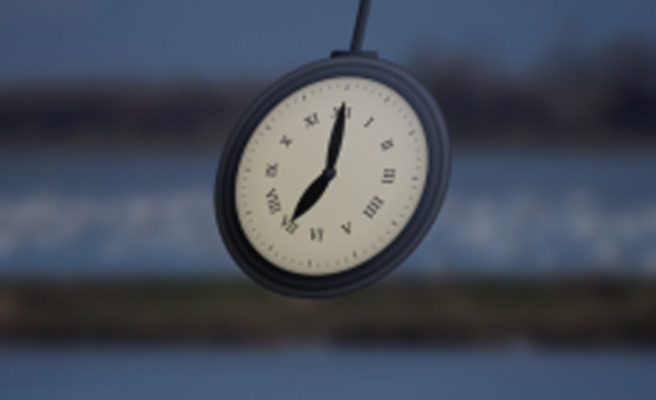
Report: 7.00
